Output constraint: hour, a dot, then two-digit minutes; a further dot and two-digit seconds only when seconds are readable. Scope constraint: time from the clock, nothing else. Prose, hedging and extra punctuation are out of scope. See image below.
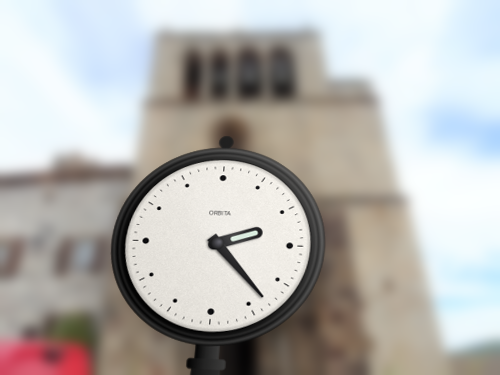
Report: 2.23
